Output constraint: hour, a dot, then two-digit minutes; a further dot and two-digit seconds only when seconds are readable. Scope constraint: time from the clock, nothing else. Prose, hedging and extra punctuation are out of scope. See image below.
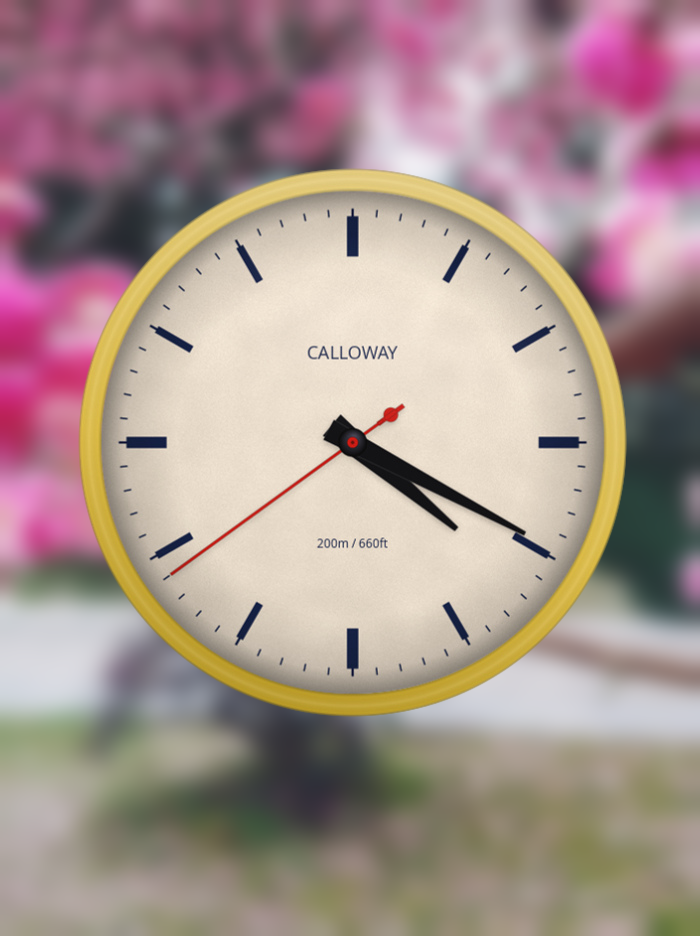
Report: 4.19.39
